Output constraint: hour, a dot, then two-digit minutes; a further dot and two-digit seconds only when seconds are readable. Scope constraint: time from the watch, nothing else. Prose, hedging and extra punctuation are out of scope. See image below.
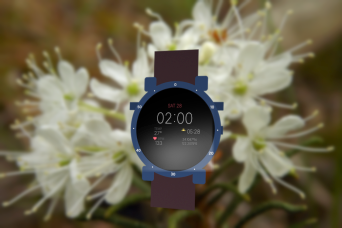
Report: 2.00
